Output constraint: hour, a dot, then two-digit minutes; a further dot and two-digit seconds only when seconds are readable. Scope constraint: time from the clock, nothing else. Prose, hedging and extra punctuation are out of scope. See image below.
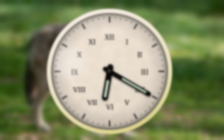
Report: 6.20
